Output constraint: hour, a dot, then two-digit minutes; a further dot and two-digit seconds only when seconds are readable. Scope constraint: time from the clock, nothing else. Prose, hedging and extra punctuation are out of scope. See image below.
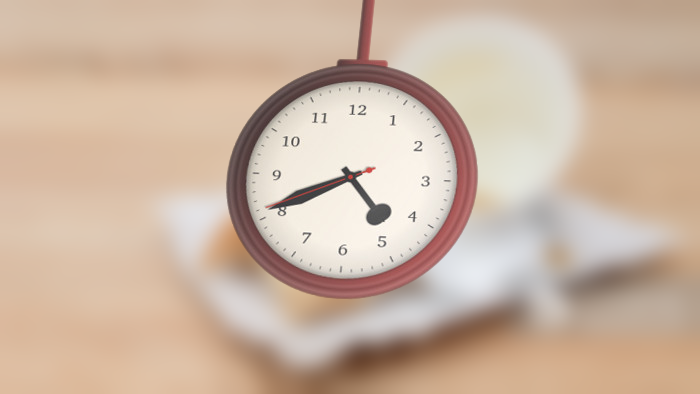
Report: 4.40.41
